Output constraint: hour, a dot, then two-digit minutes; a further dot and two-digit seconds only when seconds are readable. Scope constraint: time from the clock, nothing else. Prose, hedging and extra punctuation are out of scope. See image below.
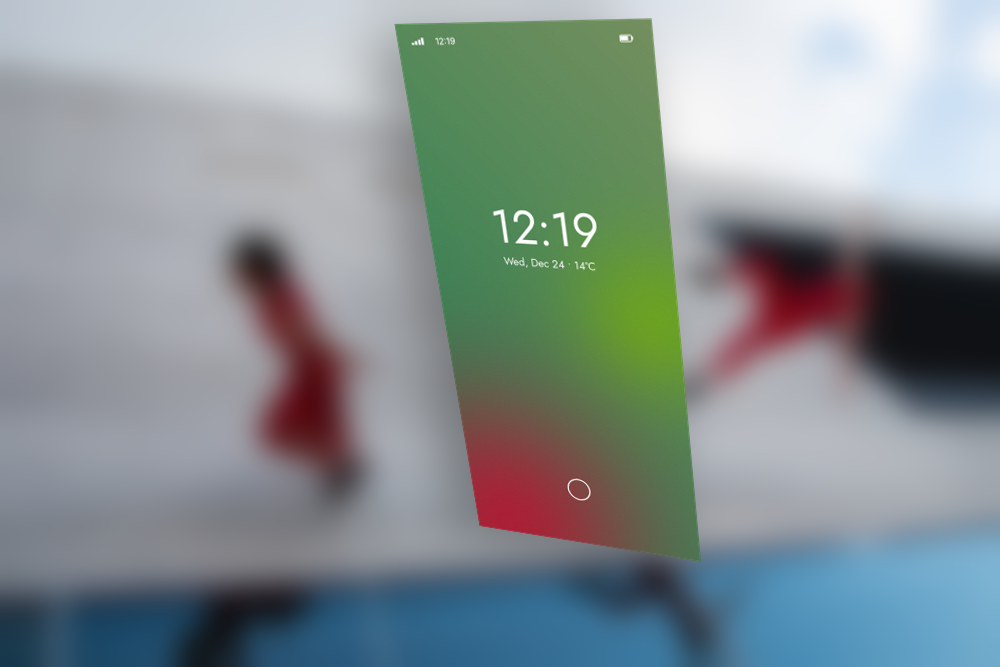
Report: 12.19
